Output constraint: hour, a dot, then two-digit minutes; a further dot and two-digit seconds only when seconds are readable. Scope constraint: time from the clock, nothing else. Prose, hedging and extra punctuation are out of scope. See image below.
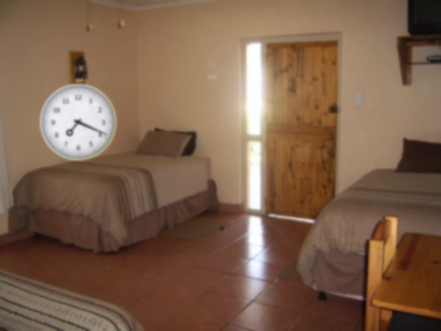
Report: 7.19
